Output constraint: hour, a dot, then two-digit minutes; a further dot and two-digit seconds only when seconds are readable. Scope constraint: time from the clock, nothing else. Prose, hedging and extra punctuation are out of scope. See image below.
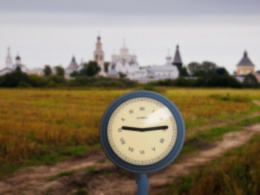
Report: 9.14
